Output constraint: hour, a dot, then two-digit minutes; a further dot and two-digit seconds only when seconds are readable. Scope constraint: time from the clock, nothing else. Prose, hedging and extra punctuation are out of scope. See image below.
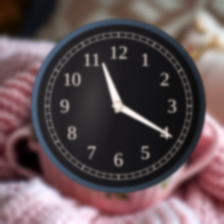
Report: 11.20
